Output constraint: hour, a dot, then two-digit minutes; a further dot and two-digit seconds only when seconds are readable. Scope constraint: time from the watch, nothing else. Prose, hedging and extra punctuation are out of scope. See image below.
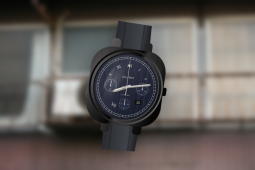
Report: 8.13
